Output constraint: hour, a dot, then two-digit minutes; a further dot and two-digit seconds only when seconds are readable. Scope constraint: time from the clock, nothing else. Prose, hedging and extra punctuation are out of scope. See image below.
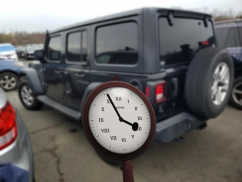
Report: 3.56
